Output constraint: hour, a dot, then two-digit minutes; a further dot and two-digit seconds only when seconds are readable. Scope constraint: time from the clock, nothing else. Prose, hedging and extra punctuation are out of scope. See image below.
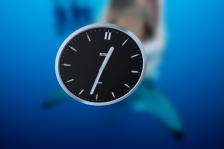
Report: 12.32
